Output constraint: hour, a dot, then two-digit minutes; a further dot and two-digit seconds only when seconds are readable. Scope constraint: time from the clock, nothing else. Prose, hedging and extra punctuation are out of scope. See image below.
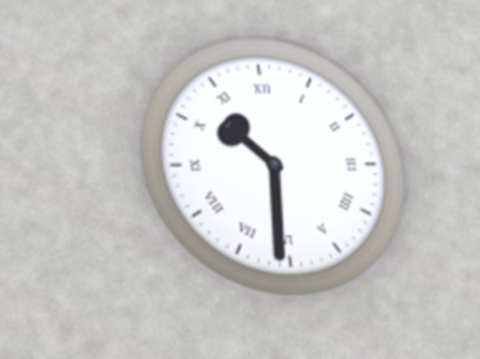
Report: 10.31
